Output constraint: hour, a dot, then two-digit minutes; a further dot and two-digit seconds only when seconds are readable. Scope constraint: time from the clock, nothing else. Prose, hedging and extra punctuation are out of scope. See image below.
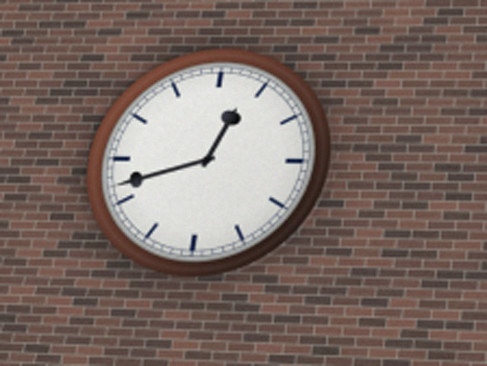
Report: 12.42
